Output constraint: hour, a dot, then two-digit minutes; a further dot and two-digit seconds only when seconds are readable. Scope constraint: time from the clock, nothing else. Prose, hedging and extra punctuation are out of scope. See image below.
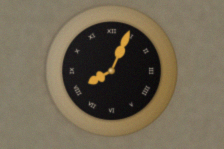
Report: 8.04
